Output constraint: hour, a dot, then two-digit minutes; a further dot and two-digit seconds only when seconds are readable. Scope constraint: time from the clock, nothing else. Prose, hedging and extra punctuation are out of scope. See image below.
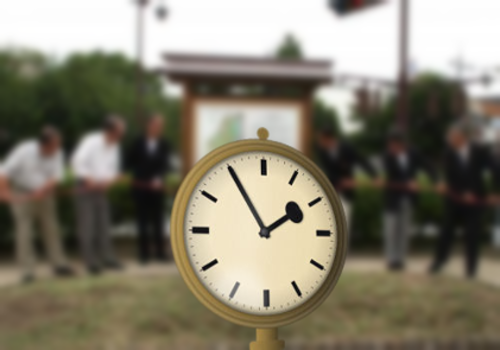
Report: 1.55
